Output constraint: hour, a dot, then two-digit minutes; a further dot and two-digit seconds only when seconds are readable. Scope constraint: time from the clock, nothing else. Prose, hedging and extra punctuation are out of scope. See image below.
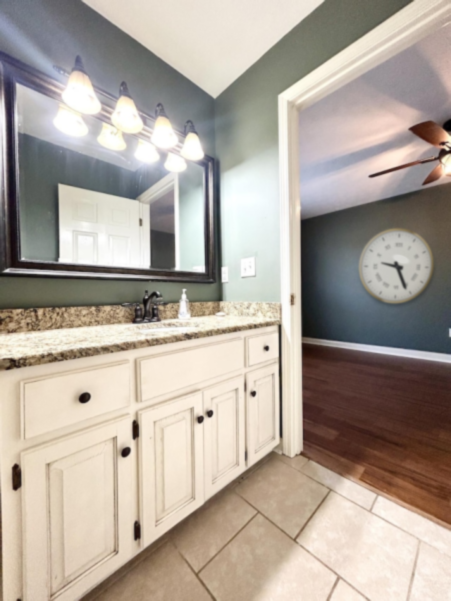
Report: 9.26
